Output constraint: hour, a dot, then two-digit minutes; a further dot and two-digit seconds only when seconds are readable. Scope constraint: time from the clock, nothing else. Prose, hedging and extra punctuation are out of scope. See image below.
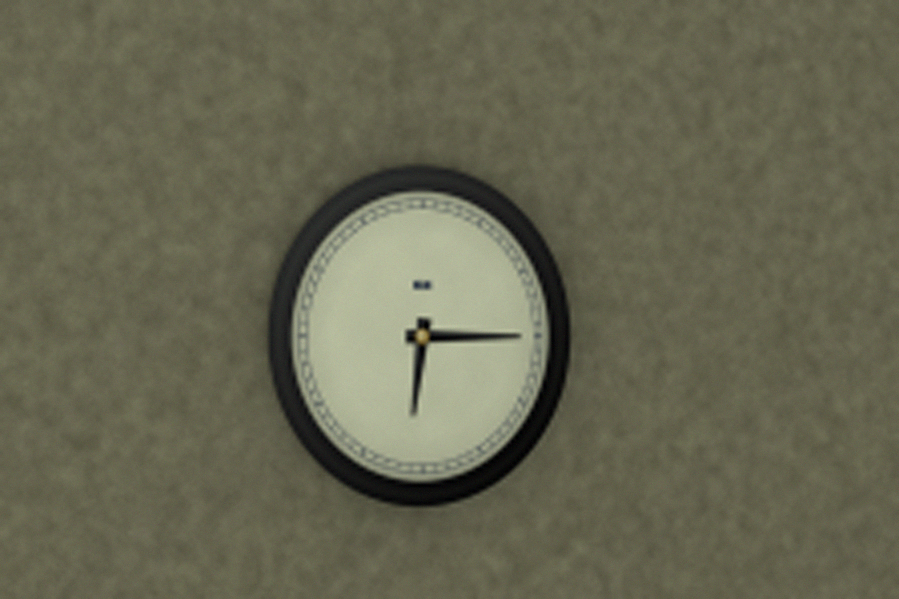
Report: 6.15
